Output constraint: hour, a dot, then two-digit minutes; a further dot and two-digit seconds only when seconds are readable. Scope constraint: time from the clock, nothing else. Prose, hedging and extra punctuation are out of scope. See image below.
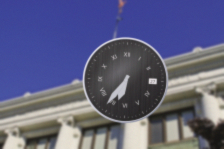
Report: 6.36
